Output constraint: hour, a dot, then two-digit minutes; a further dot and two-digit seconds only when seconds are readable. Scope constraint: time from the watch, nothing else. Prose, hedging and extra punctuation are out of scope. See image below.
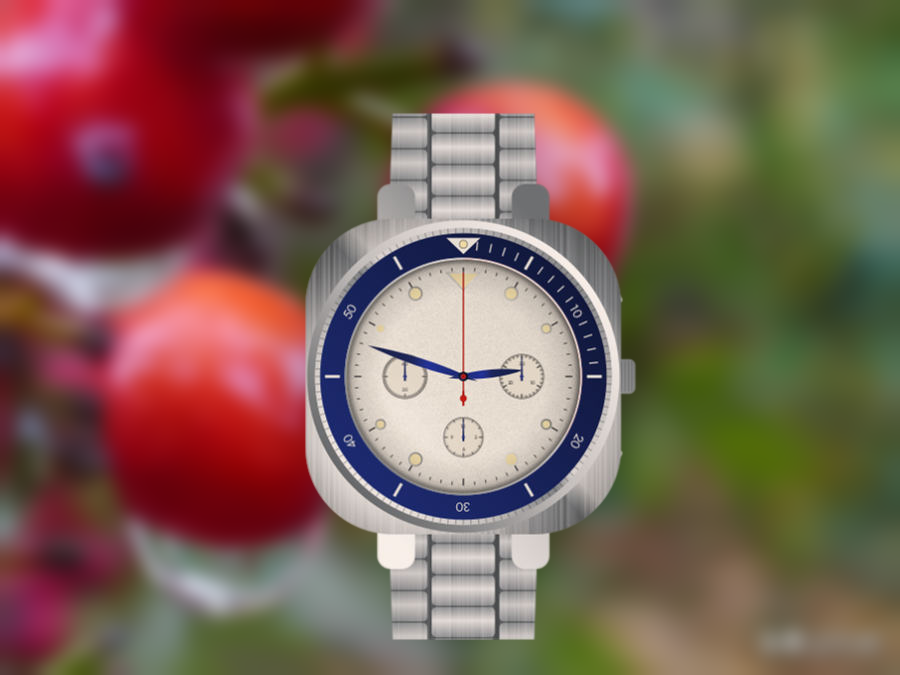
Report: 2.48
